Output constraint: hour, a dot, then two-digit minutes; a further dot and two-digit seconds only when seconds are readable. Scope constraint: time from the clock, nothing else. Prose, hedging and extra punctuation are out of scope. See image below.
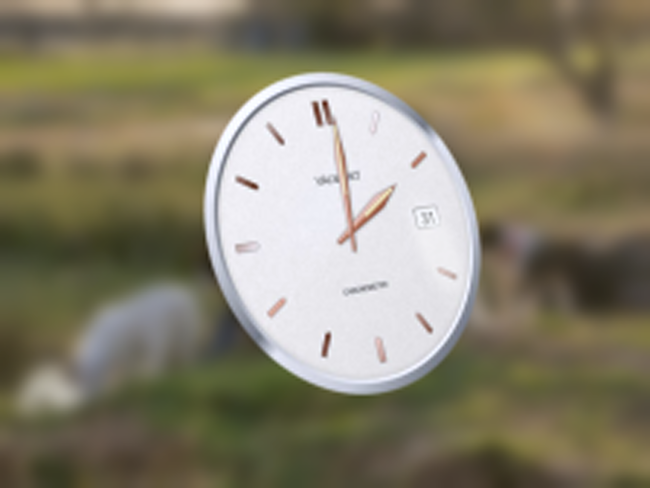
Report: 2.01
